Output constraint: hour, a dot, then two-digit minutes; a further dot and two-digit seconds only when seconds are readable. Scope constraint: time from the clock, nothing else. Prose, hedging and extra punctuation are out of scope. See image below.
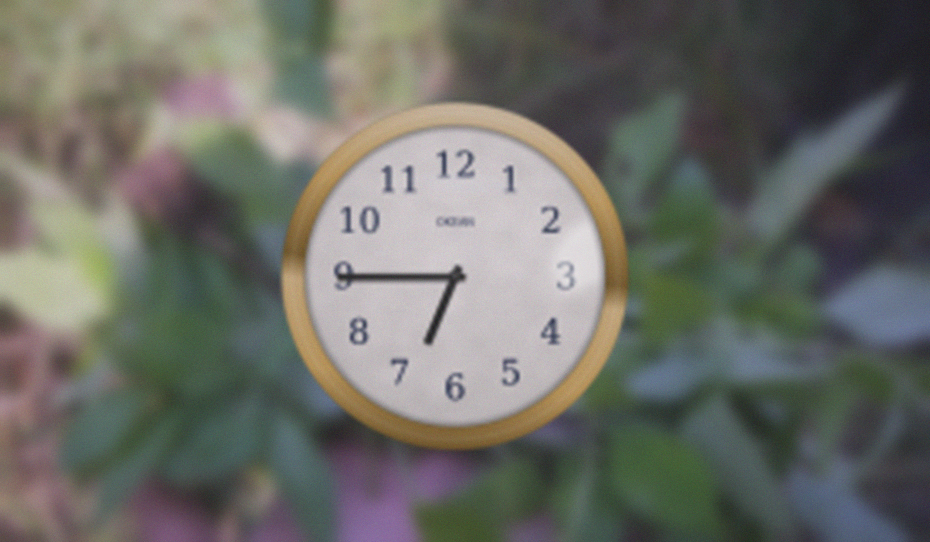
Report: 6.45
